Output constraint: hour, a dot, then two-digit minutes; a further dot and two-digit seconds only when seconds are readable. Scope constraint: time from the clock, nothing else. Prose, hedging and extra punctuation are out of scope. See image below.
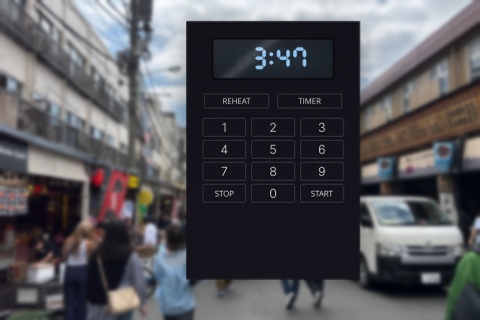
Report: 3.47
